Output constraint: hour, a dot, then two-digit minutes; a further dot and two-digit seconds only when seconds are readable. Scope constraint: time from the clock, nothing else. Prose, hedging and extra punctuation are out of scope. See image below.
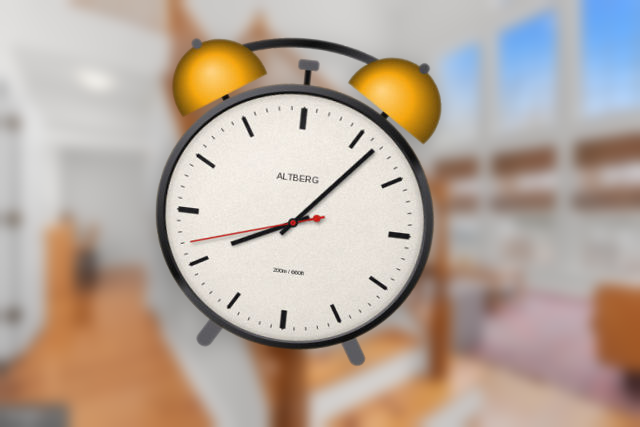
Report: 8.06.42
